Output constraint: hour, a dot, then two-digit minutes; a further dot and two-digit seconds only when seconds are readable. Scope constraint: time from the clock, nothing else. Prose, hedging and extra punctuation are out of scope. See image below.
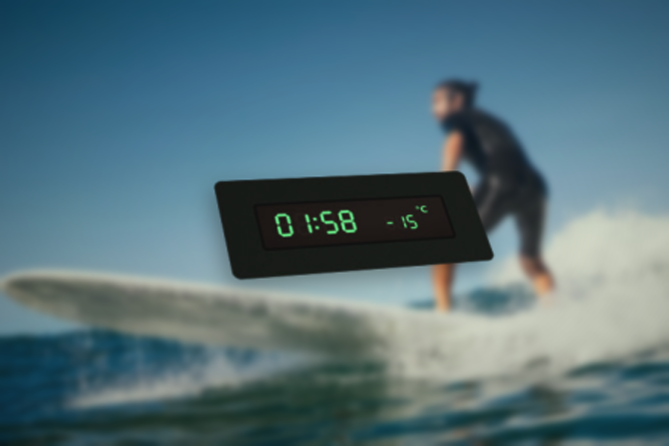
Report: 1.58
